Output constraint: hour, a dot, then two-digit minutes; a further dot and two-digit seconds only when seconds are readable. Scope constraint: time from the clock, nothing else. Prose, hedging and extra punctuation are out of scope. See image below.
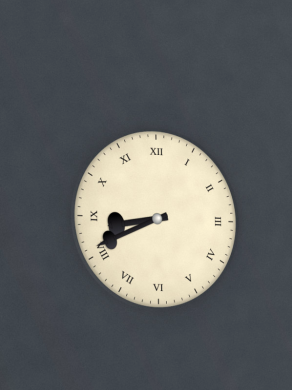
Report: 8.41
